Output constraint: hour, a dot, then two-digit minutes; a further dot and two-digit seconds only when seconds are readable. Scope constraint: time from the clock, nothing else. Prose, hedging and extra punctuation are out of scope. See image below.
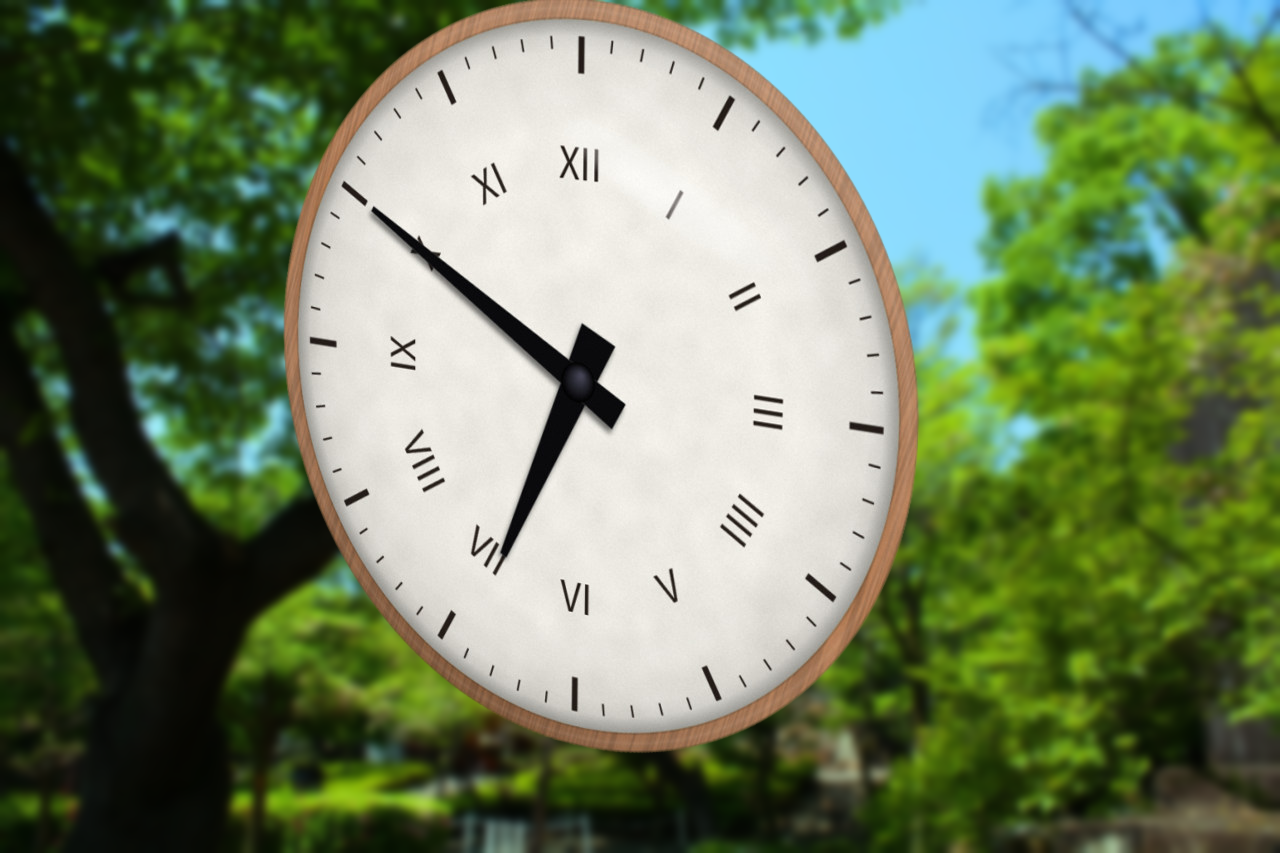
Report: 6.50
